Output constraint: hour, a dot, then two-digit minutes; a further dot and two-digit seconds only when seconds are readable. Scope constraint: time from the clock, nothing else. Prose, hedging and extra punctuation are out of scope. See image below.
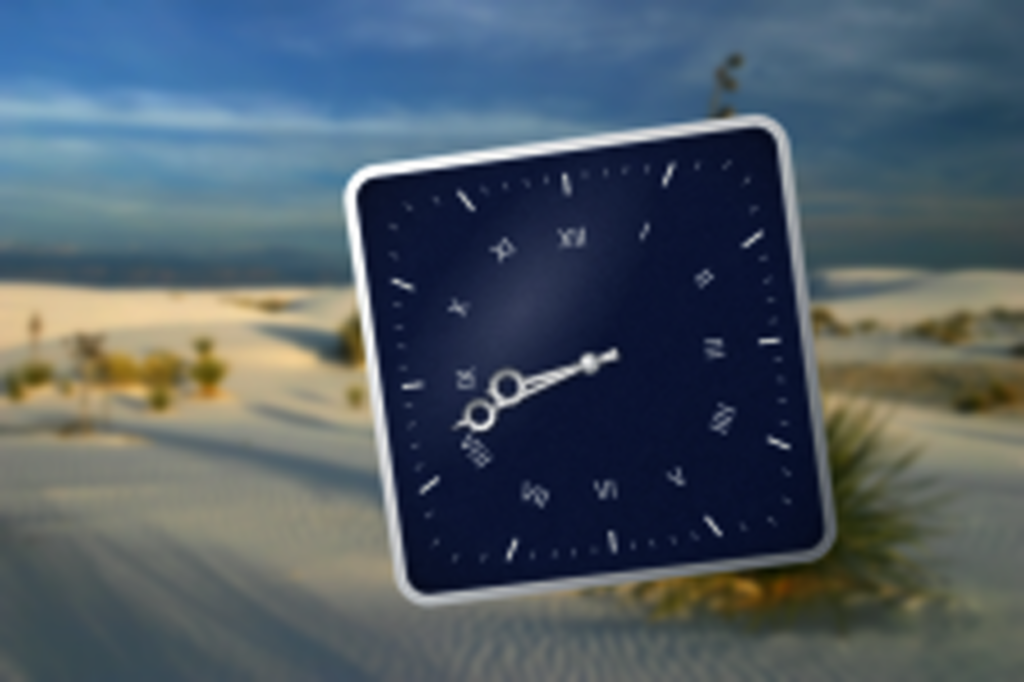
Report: 8.42
